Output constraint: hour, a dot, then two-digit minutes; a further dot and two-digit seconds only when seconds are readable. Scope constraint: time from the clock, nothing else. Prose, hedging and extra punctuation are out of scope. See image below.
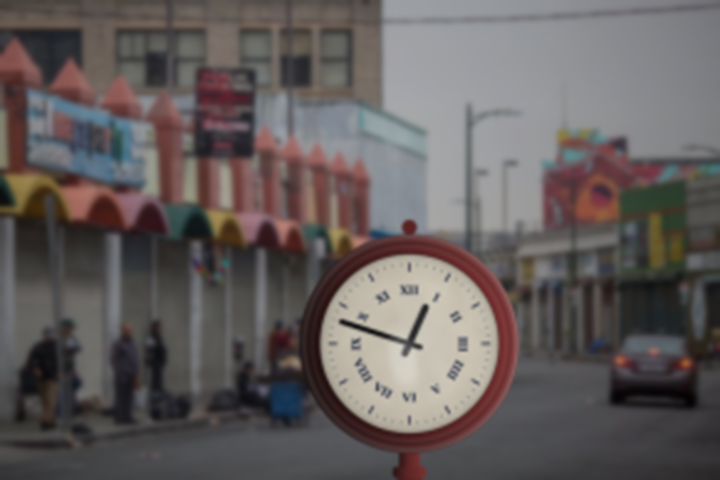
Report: 12.48
